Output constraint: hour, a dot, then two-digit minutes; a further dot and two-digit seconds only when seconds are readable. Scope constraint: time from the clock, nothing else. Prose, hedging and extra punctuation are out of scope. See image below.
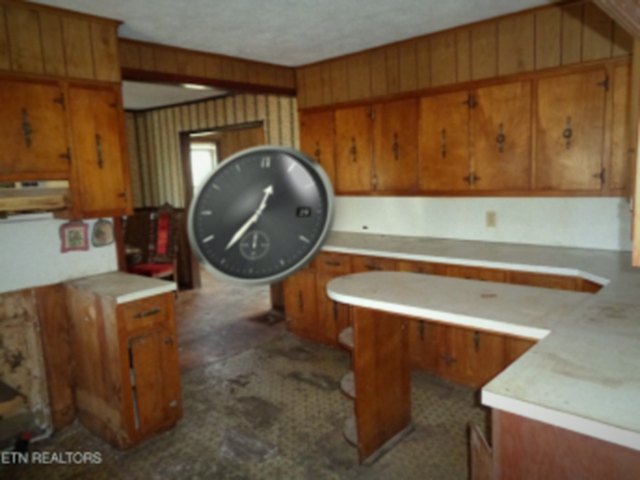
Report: 12.36
